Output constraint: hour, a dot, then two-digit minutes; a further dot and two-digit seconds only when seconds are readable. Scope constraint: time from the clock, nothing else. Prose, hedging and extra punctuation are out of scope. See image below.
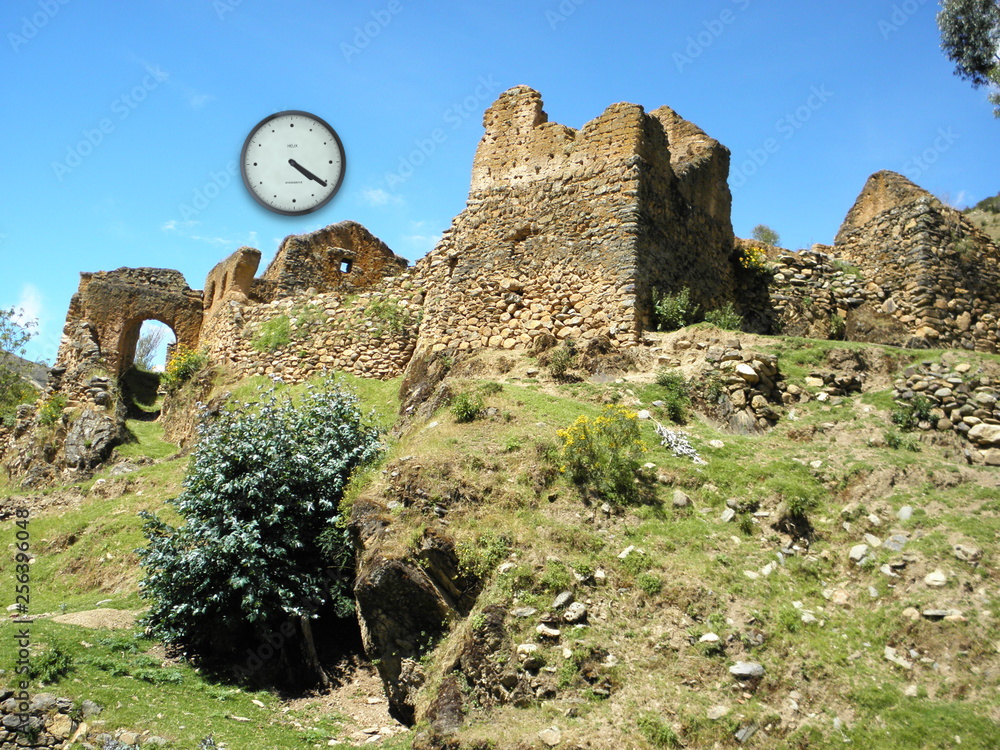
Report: 4.21
